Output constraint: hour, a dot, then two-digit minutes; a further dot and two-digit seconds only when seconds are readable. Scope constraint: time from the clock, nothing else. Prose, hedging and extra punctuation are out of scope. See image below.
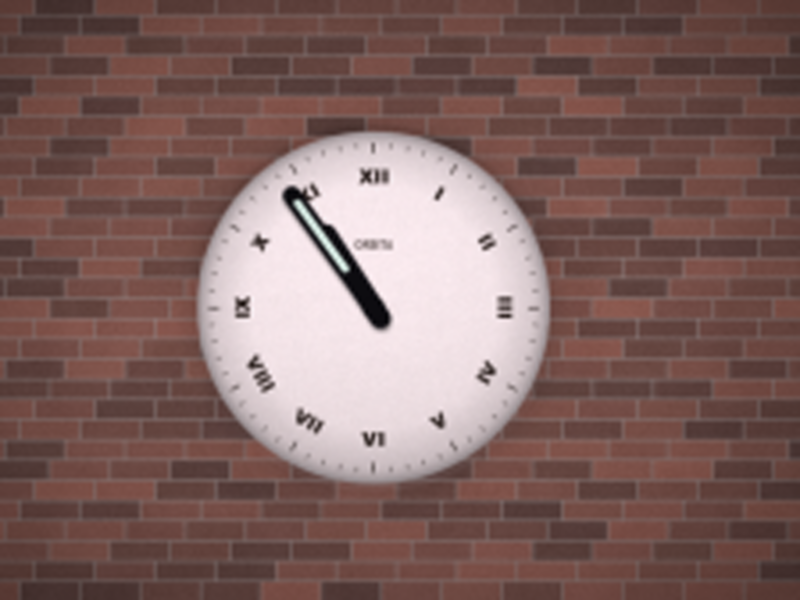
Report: 10.54
